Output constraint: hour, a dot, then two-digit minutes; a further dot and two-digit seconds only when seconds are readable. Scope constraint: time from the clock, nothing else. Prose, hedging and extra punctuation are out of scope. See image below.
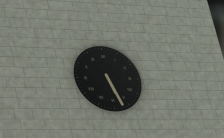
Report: 5.27
